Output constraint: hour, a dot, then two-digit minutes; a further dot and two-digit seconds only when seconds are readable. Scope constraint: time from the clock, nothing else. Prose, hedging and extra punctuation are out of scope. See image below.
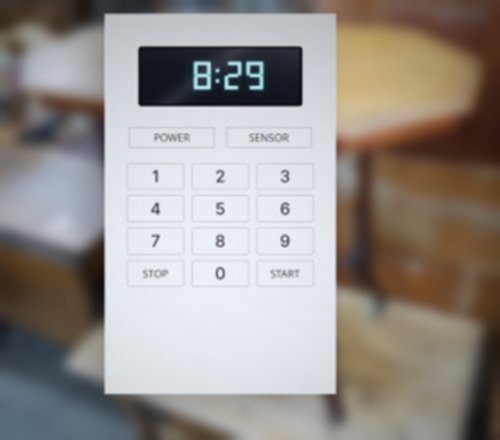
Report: 8.29
